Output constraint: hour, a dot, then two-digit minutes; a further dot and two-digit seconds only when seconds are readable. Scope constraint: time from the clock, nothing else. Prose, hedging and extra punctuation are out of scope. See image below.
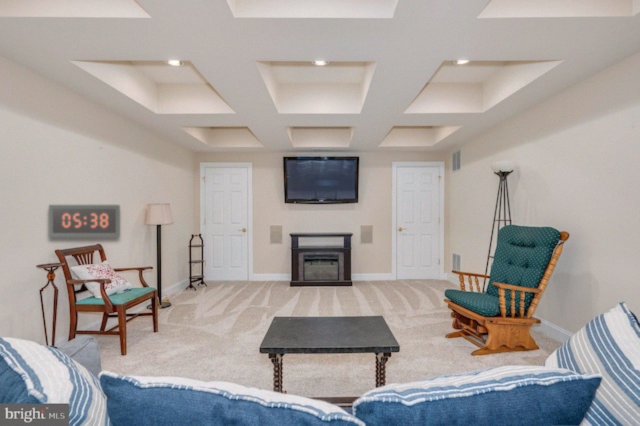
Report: 5.38
